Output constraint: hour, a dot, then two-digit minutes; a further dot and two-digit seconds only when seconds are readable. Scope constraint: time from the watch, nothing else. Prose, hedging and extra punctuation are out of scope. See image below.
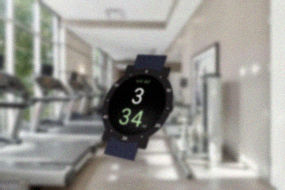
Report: 3.34
